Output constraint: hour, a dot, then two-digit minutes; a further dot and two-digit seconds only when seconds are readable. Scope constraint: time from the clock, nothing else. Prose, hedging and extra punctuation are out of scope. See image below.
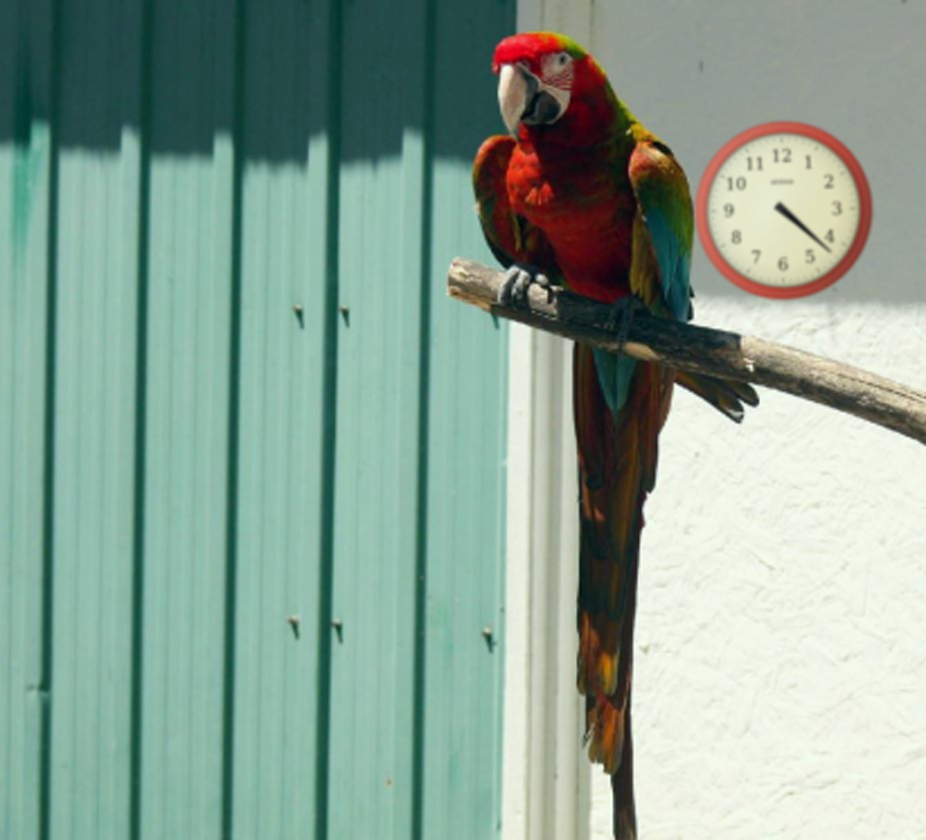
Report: 4.22
